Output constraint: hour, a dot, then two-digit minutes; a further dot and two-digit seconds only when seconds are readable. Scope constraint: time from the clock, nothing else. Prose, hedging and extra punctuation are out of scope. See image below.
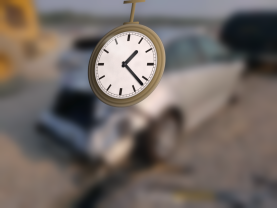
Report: 1.22
